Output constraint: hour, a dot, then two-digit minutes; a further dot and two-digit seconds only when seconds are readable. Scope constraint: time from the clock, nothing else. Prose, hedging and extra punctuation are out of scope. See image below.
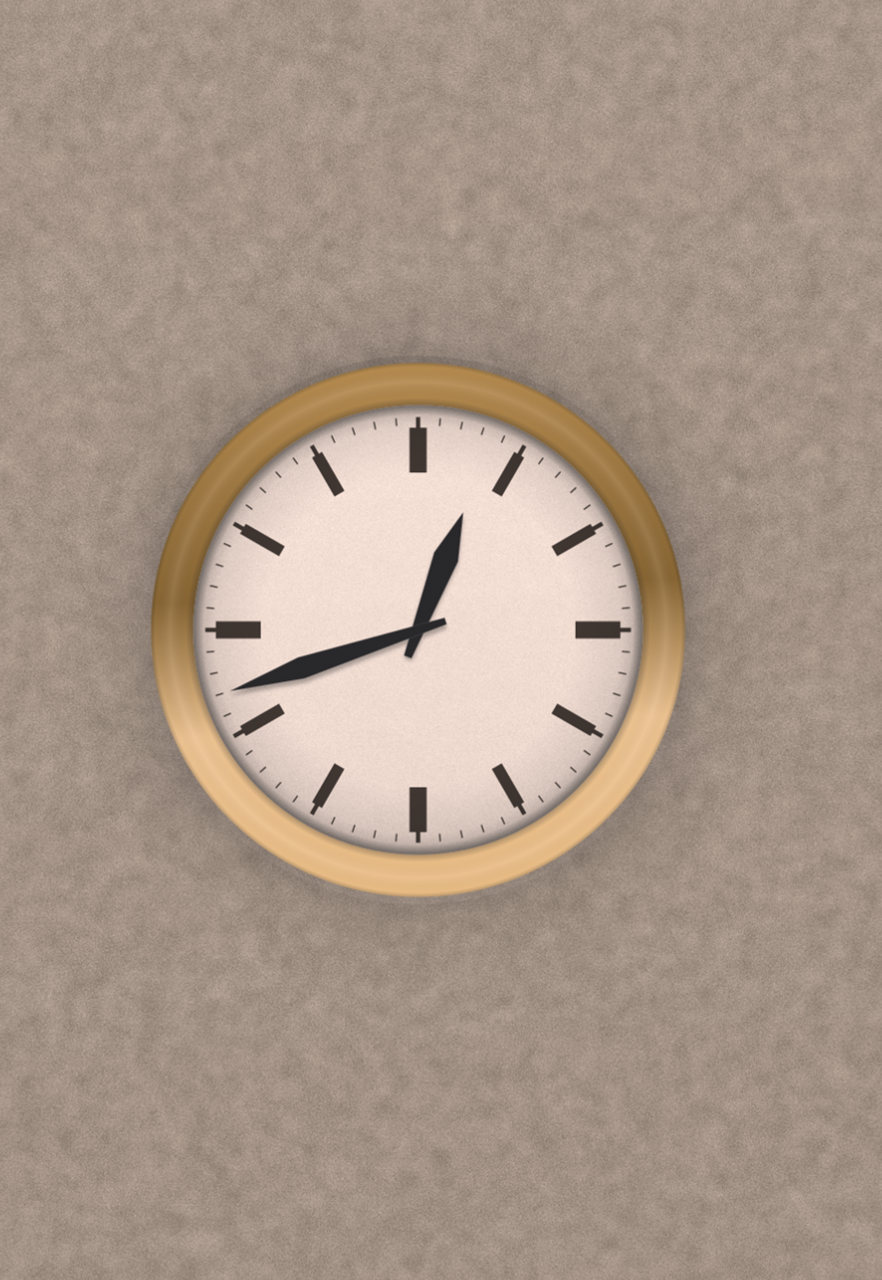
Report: 12.42
